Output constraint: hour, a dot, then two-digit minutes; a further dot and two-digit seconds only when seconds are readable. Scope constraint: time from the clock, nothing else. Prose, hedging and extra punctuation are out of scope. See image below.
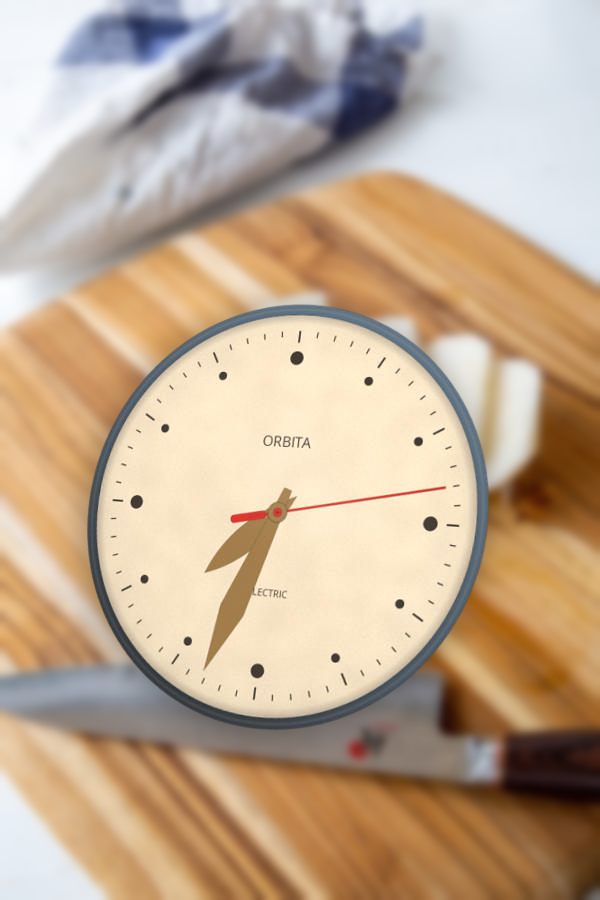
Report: 7.33.13
